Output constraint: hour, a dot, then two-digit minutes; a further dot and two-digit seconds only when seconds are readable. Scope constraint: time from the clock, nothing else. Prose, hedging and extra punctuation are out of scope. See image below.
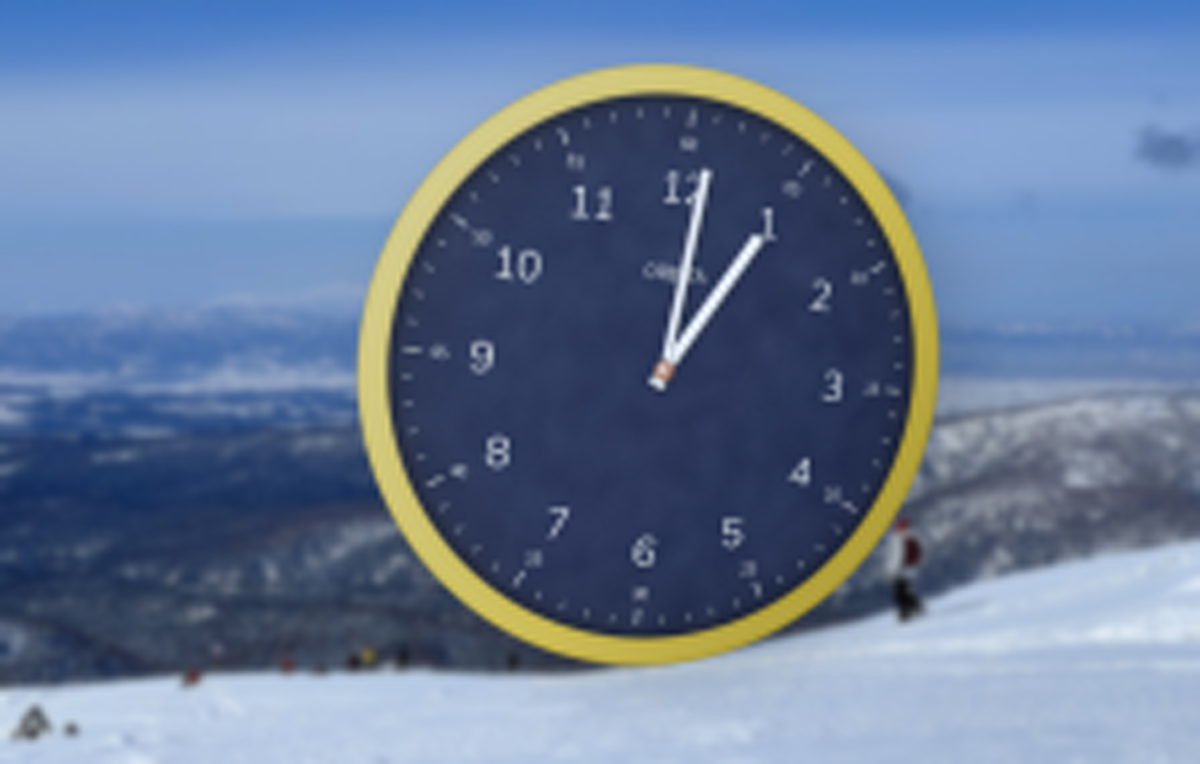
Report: 1.01
